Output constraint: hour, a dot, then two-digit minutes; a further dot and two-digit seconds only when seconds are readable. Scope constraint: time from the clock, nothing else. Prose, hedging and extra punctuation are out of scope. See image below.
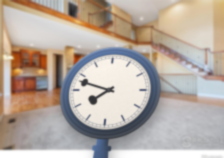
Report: 7.48
